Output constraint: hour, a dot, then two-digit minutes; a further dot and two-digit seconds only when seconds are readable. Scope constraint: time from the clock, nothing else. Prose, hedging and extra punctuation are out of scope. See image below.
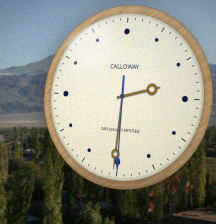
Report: 2.30.30
